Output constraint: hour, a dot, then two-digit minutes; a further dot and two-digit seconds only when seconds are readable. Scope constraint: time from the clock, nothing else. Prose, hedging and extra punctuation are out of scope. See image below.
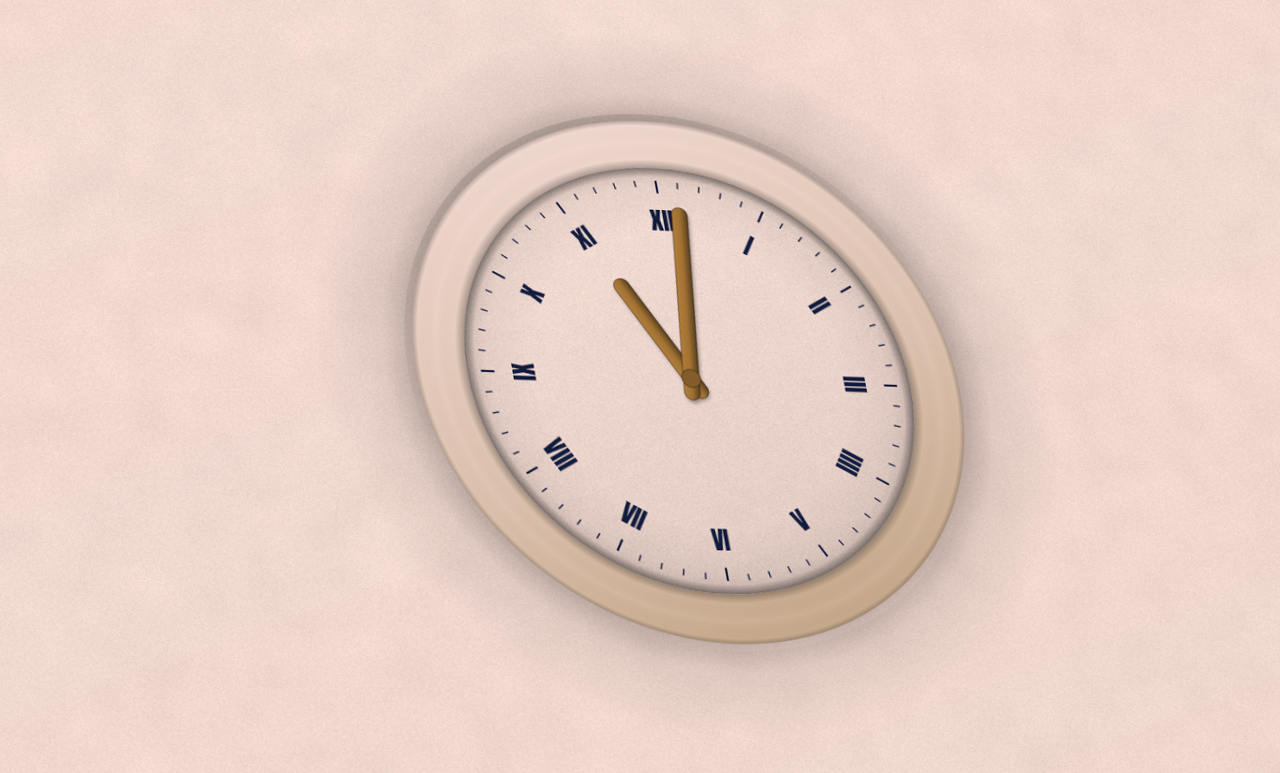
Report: 11.01
